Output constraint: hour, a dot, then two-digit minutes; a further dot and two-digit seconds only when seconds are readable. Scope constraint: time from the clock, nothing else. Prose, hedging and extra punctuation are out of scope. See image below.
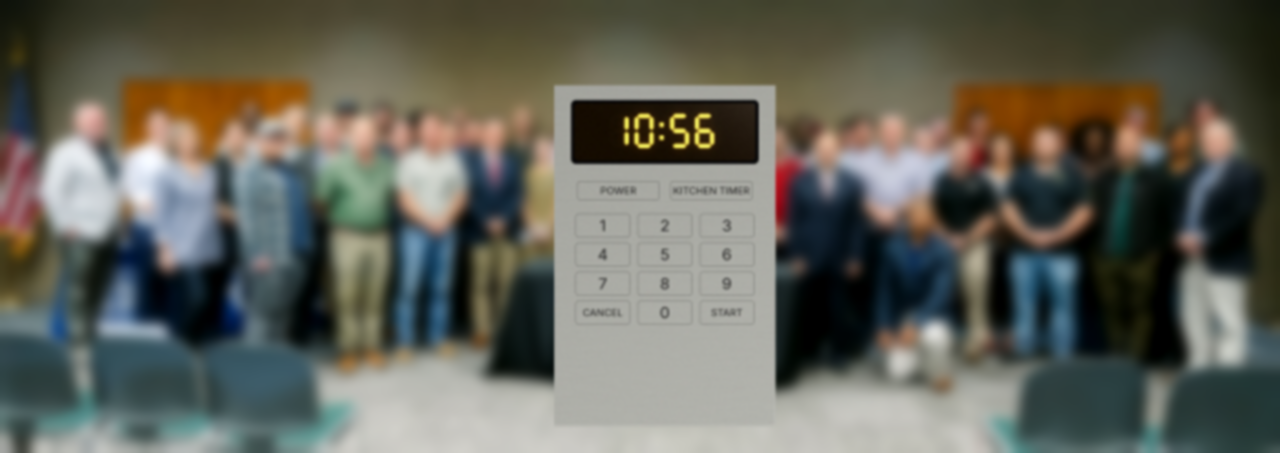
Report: 10.56
